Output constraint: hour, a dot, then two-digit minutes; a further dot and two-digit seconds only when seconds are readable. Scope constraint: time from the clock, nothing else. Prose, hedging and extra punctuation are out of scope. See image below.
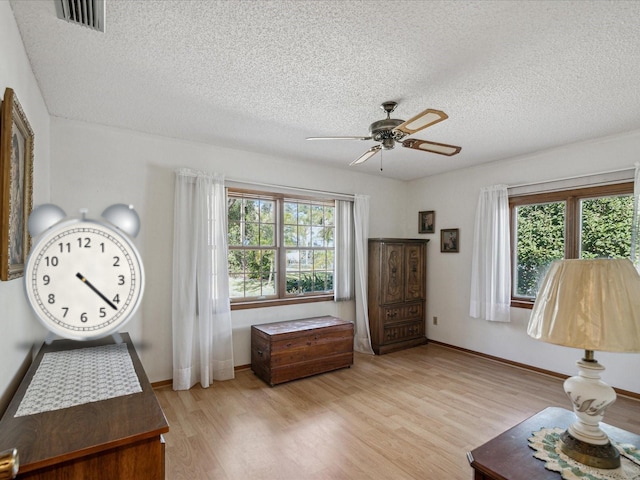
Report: 4.22
